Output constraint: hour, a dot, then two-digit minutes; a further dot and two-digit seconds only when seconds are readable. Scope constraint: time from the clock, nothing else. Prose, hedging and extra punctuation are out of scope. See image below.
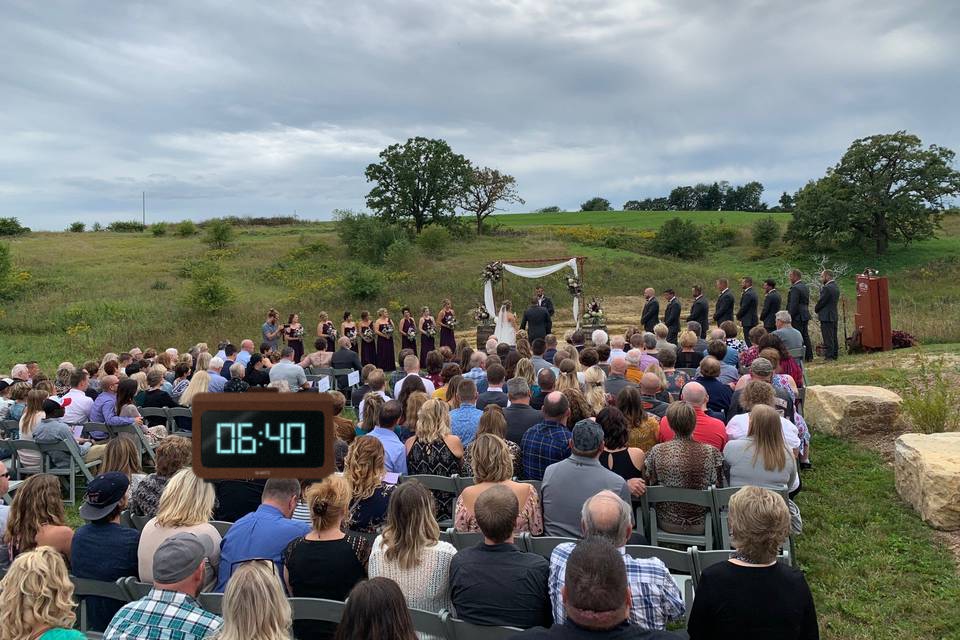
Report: 6.40
